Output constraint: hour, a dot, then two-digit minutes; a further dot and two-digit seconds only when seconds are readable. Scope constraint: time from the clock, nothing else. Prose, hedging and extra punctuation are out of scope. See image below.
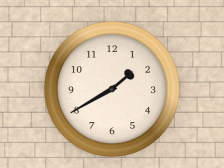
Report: 1.40
